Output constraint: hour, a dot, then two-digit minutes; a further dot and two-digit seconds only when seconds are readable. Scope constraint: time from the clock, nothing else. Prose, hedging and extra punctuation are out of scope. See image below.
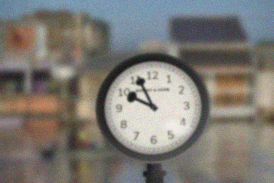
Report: 9.56
